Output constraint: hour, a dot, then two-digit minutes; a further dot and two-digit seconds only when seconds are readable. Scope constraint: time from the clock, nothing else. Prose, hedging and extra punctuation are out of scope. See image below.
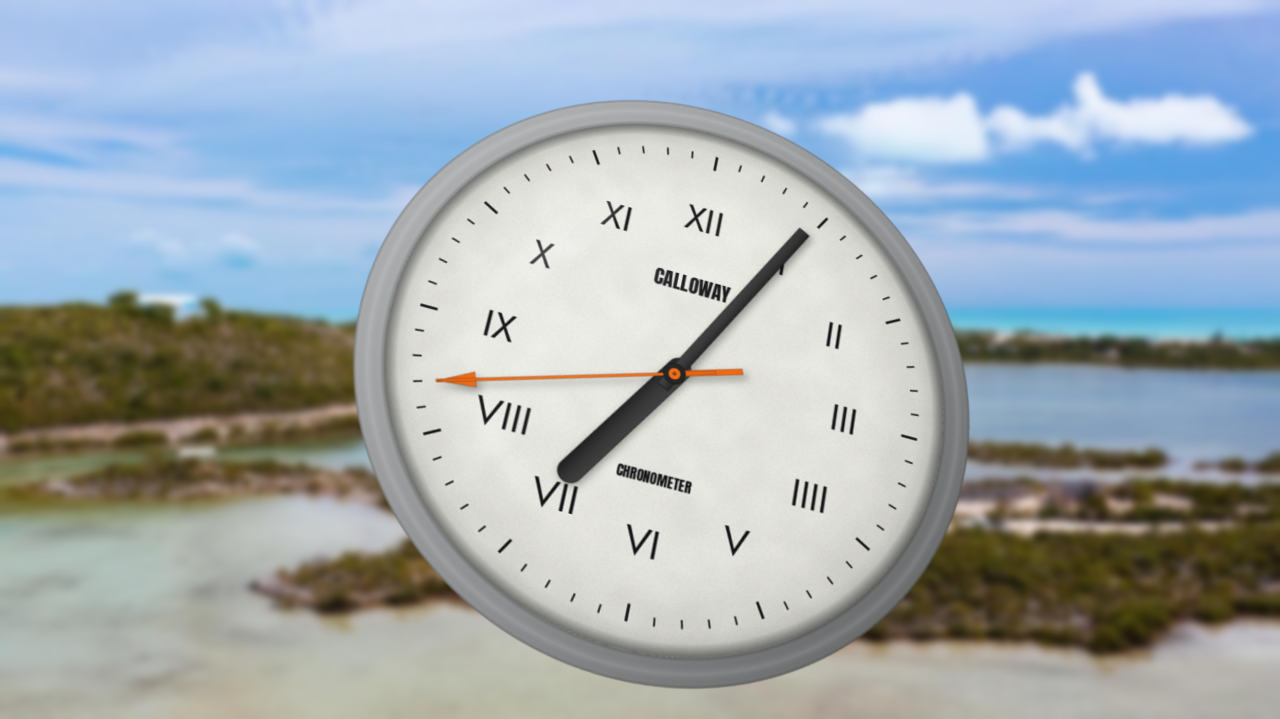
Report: 7.04.42
